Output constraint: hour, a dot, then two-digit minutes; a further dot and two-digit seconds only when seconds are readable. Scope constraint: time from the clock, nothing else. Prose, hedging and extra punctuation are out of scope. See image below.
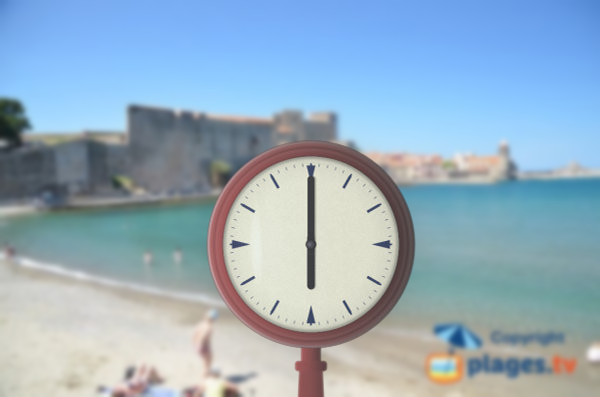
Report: 6.00
